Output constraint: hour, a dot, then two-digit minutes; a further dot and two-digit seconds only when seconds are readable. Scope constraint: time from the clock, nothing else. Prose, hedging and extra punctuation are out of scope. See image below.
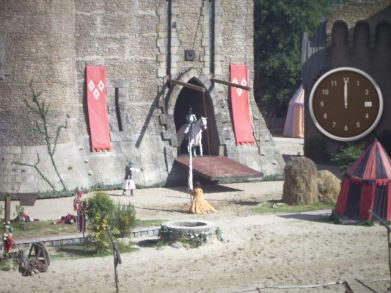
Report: 12.00
